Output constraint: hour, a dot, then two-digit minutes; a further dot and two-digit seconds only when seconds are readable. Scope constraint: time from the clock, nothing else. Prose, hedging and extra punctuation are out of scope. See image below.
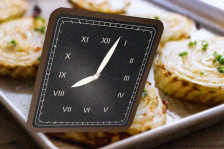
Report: 8.03
